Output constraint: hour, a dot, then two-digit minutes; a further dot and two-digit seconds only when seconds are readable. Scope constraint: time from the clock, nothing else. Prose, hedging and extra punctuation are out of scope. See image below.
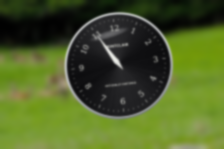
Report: 10.55
